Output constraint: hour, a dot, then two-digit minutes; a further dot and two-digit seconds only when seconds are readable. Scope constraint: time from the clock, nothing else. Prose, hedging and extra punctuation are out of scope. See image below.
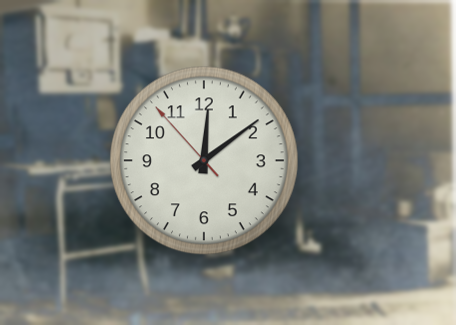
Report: 12.08.53
